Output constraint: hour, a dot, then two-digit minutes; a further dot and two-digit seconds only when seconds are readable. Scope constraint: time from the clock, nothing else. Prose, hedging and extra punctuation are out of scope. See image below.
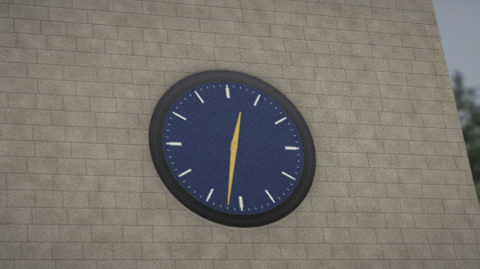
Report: 12.32
